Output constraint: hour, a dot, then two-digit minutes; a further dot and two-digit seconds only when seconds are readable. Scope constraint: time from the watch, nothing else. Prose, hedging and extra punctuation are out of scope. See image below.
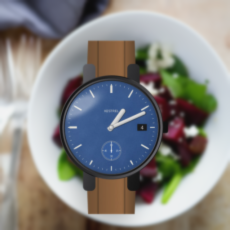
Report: 1.11
